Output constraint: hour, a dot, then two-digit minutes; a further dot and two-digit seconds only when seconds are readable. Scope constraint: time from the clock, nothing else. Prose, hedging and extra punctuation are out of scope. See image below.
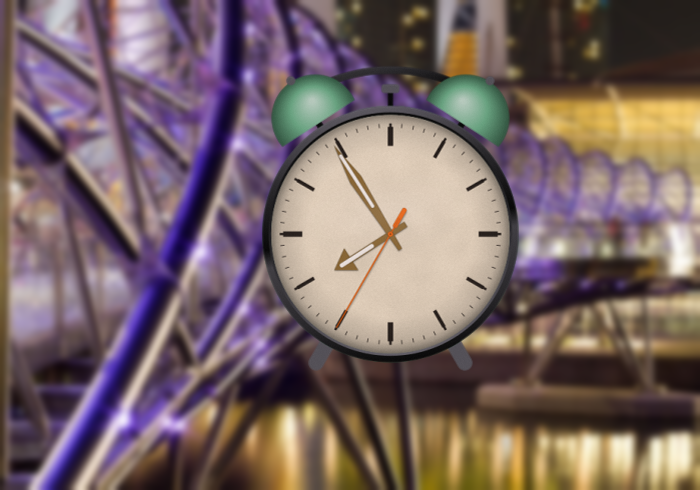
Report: 7.54.35
